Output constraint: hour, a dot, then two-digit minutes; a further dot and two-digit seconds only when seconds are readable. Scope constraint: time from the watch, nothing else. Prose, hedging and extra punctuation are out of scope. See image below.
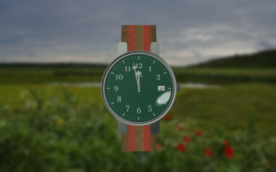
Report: 11.58
